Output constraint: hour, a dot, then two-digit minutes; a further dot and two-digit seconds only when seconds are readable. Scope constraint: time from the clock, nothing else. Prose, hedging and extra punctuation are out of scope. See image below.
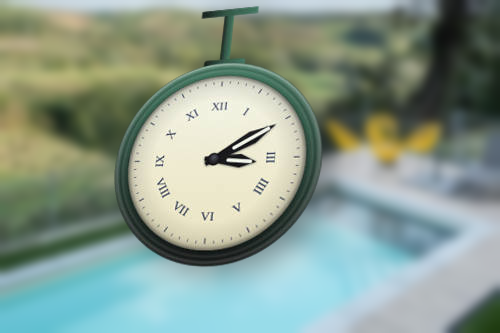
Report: 3.10
